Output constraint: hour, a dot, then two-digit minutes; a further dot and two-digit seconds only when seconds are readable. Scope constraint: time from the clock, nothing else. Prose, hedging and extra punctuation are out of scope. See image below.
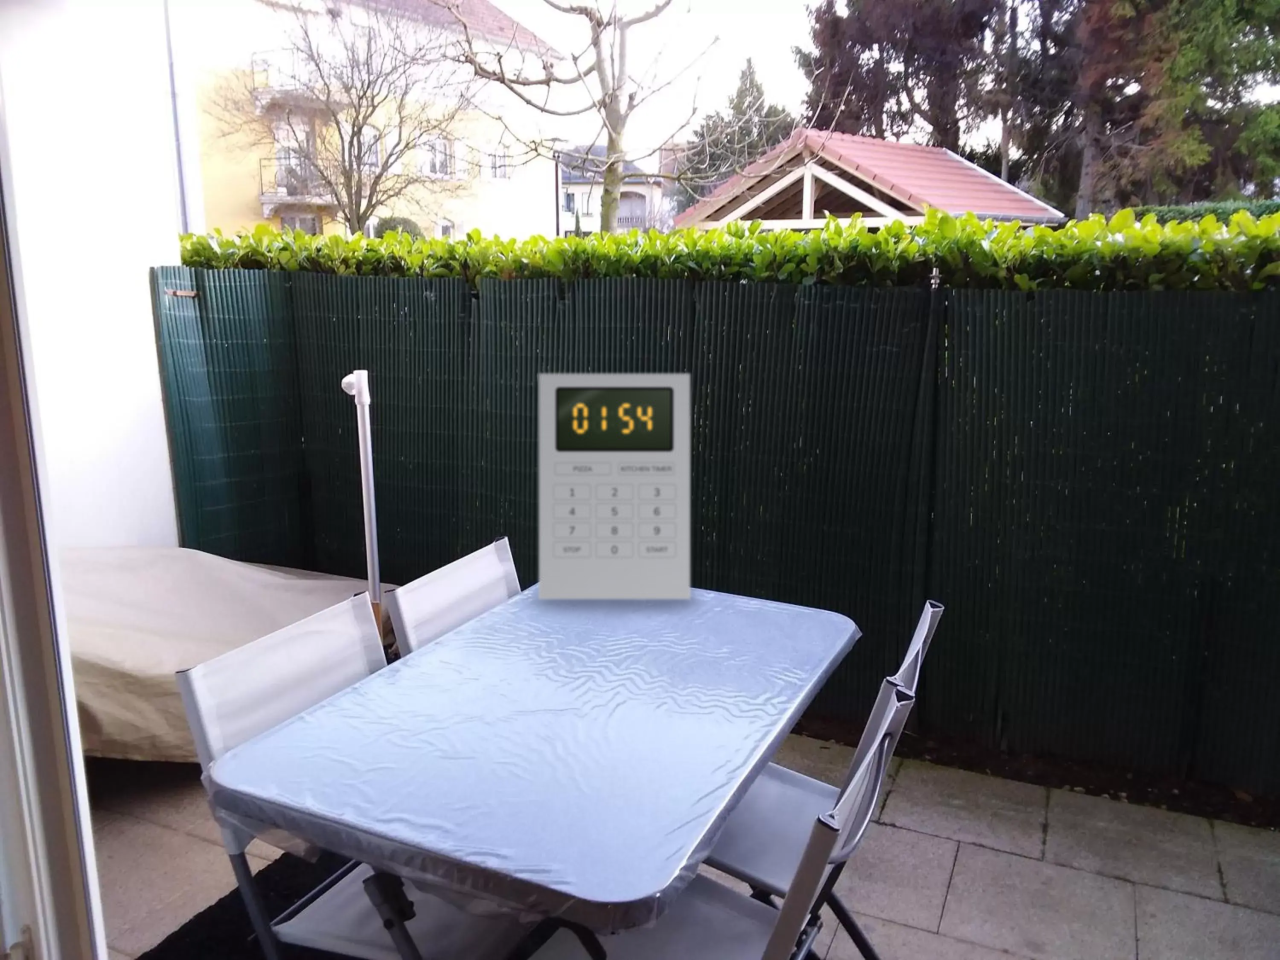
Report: 1.54
